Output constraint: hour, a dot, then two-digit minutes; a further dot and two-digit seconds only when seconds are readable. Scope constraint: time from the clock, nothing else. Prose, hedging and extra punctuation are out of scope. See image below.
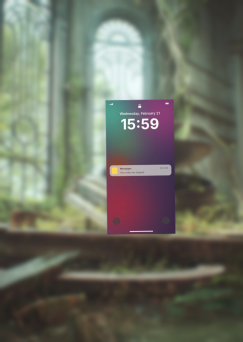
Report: 15.59
